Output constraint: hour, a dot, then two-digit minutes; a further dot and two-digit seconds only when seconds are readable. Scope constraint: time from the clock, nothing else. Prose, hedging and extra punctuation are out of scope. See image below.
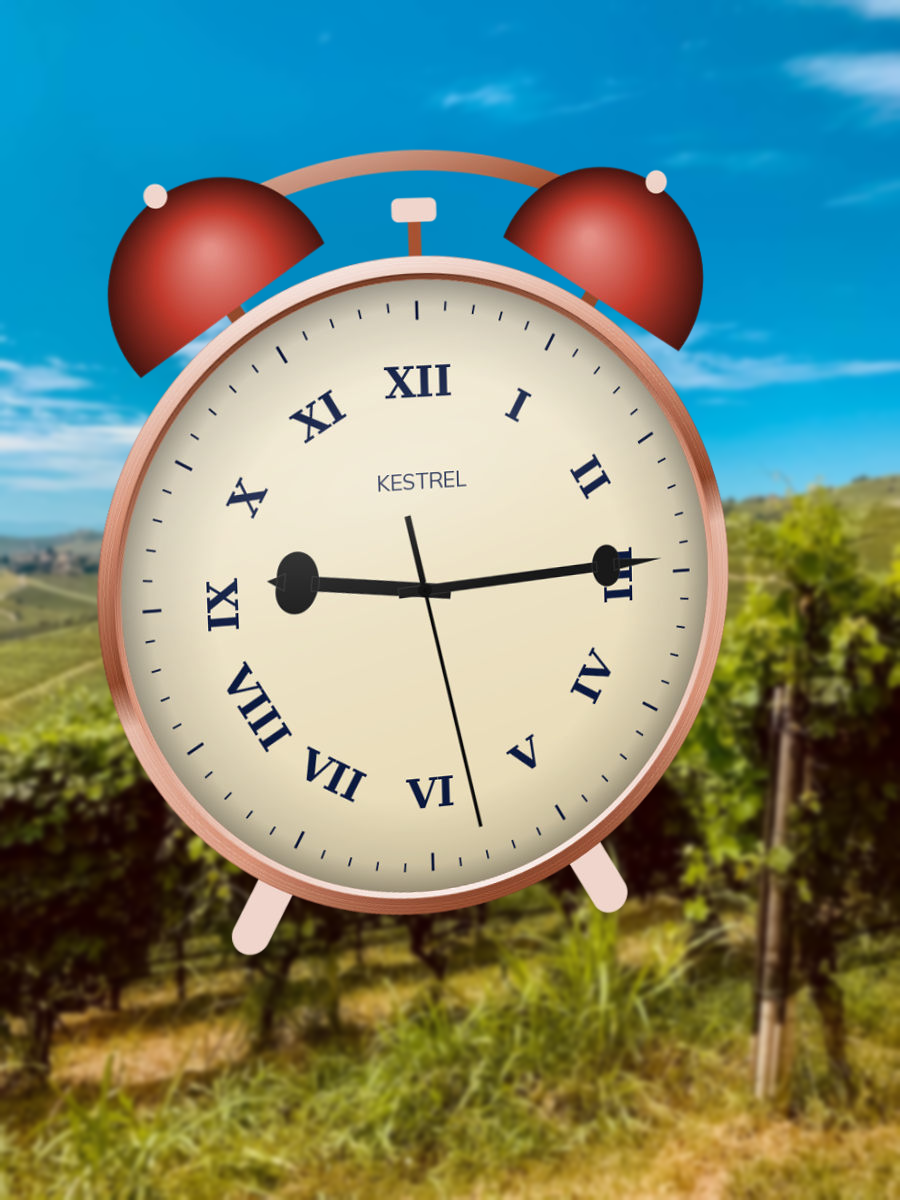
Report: 9.14.28
